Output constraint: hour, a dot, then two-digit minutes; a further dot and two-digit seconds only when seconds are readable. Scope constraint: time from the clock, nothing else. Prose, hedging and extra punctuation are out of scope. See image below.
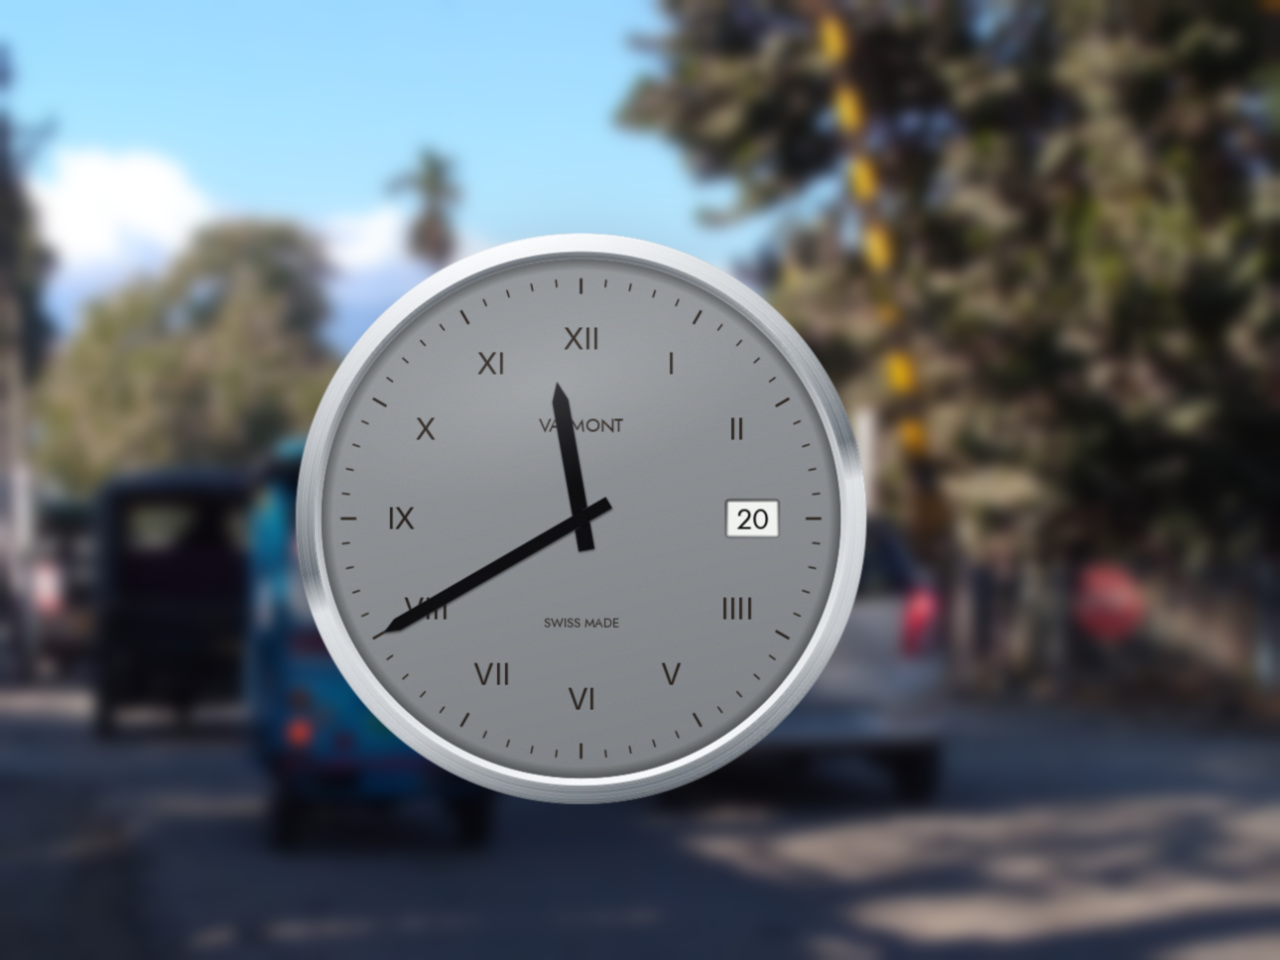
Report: 11.40
